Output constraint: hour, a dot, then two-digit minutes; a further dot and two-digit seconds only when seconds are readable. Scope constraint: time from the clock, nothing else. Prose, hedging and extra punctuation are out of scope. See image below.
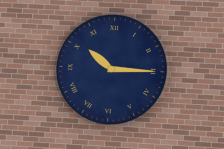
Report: 10.15
